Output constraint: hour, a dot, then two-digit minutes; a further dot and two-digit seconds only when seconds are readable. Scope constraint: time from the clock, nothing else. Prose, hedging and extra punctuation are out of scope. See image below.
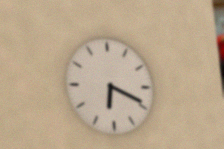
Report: 6.19
